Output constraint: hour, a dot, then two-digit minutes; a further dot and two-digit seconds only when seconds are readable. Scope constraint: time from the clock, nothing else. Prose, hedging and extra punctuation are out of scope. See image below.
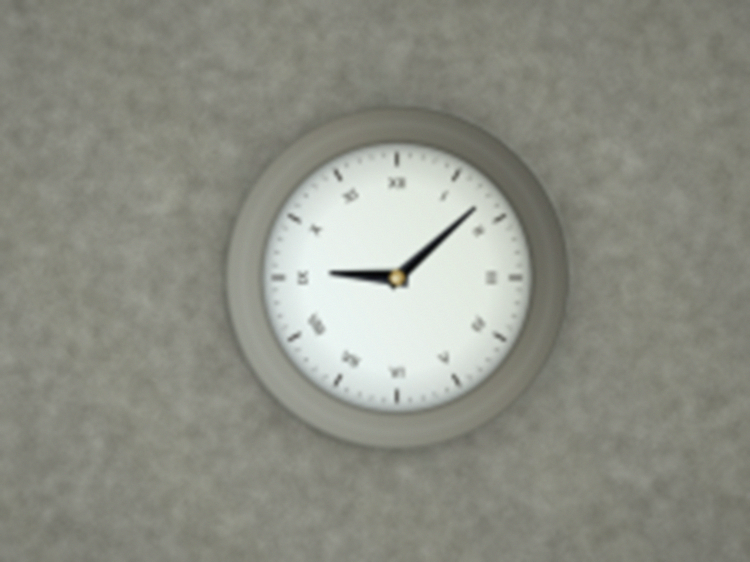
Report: 9.08
